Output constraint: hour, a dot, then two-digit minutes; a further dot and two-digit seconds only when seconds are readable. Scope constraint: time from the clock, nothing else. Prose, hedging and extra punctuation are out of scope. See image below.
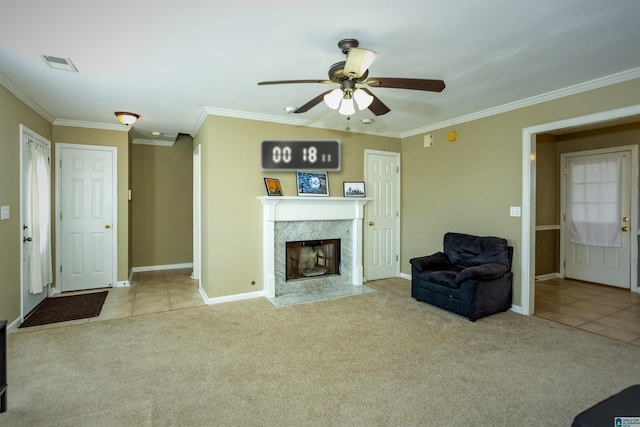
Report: 0.18
